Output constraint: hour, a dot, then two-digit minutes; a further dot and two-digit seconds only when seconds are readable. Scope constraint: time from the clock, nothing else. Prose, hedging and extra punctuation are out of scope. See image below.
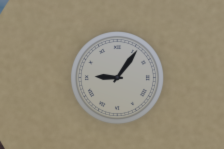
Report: 9.06
